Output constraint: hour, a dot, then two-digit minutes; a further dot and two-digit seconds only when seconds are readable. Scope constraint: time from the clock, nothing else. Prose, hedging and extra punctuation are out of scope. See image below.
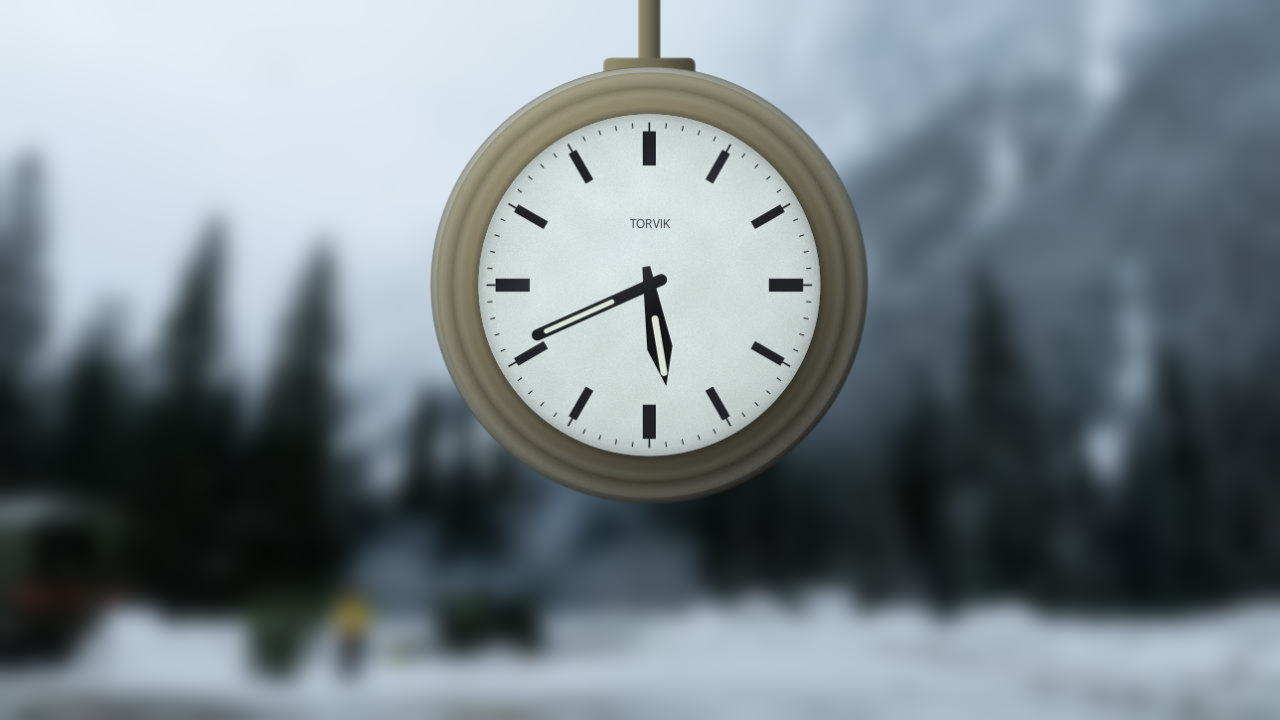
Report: 5.41
